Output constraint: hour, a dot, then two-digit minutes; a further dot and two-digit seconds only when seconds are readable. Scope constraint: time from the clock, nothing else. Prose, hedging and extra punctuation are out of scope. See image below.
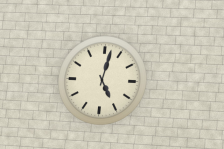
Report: 5.02
